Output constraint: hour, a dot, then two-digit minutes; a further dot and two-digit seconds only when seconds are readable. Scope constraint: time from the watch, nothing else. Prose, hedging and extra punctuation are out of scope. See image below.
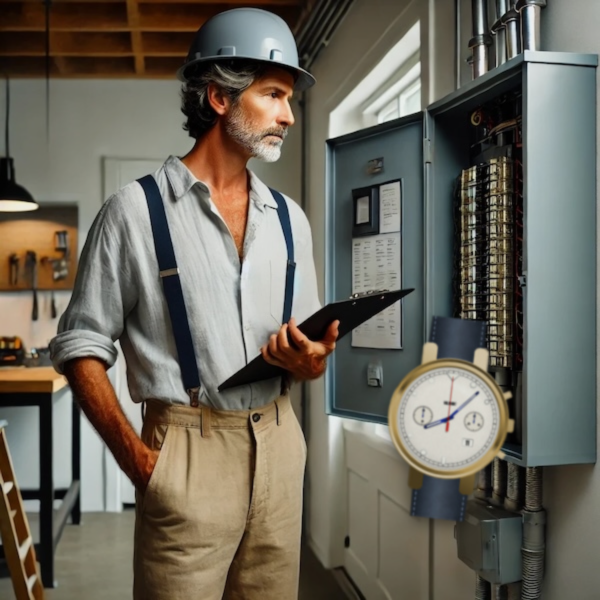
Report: 8.07
